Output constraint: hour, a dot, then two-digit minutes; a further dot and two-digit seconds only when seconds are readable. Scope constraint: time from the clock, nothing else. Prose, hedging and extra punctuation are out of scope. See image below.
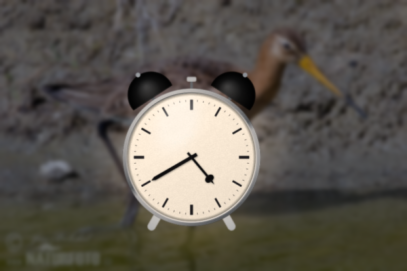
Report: 4.40
